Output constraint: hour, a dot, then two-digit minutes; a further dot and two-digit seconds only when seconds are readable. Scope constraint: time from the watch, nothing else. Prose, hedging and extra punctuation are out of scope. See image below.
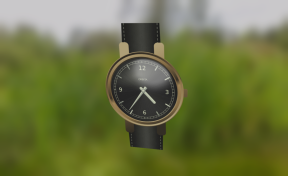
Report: 4.36
